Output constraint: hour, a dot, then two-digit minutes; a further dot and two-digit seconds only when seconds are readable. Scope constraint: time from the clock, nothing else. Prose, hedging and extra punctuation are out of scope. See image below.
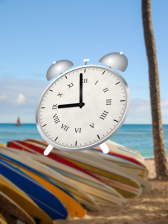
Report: 8.59
